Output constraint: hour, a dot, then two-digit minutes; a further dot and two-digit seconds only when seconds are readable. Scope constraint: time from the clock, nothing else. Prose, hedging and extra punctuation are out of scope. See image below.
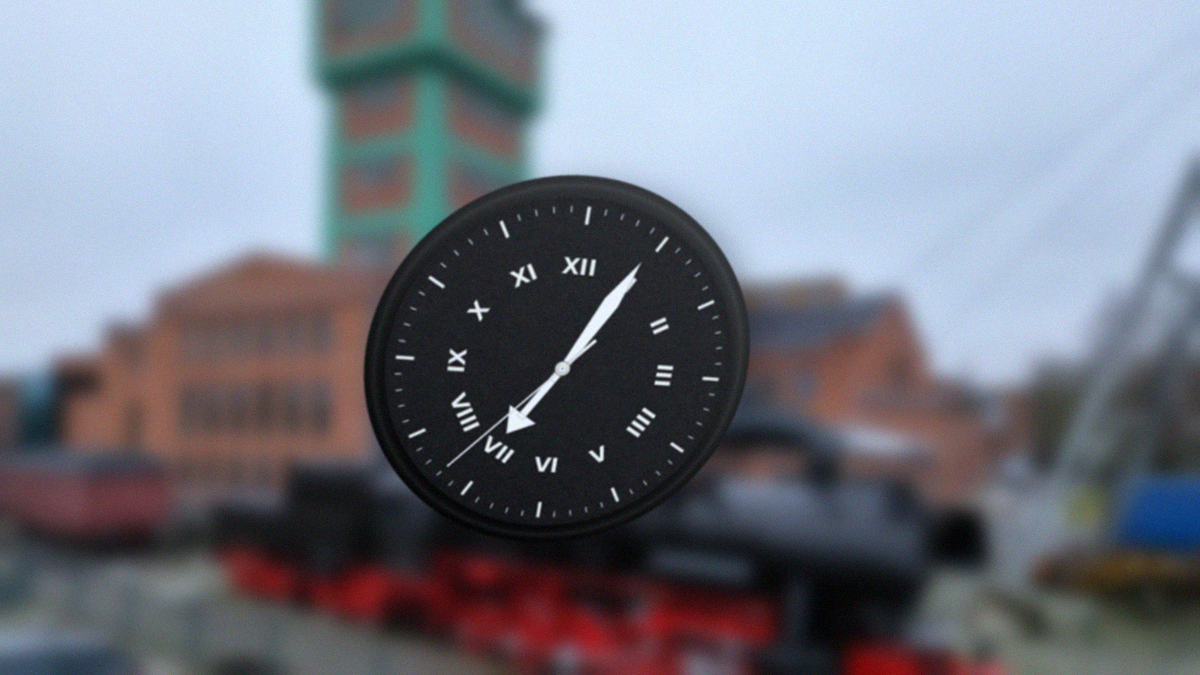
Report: 7.04.37
